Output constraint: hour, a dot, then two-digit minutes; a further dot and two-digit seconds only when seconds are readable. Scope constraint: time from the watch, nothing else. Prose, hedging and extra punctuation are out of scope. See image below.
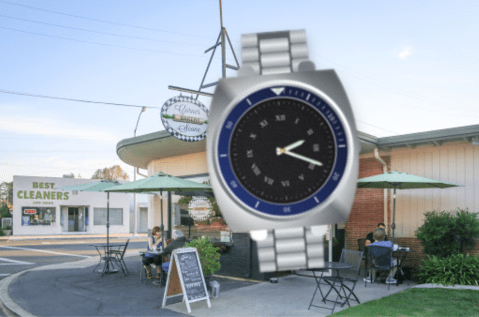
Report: 2.19
